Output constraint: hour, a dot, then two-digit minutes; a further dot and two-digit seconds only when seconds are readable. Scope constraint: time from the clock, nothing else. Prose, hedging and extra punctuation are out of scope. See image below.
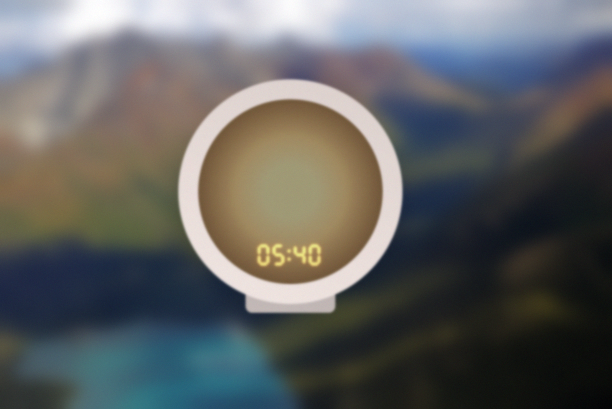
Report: 5.40
